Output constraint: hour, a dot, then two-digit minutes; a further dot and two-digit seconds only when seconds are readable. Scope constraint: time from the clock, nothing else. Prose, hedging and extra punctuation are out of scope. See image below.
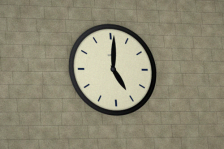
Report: 5.01
